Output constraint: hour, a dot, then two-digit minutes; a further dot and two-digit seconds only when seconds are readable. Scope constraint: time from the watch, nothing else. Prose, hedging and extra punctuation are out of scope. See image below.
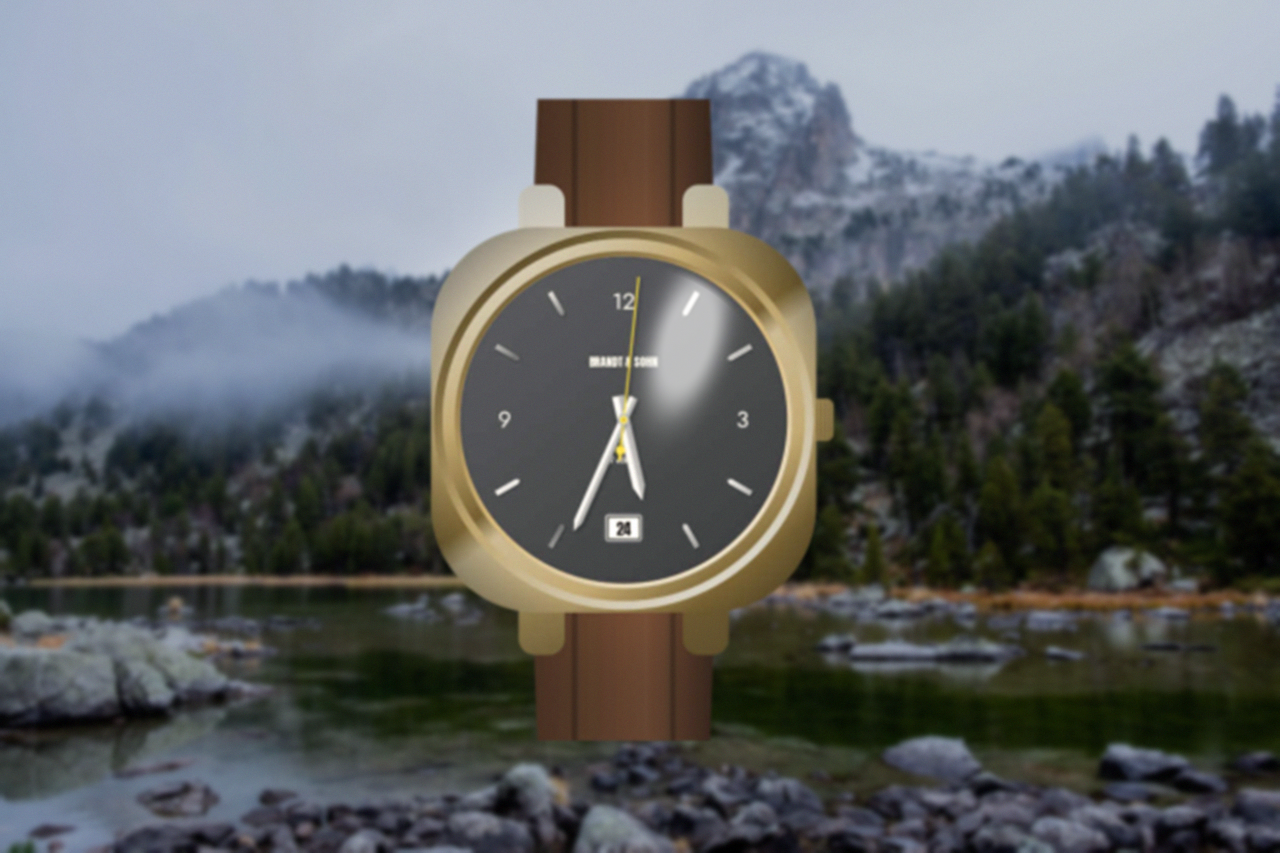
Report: 5.34.01
